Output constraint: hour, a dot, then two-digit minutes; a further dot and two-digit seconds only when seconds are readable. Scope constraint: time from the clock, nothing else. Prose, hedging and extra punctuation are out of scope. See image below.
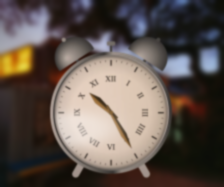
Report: 10.25
